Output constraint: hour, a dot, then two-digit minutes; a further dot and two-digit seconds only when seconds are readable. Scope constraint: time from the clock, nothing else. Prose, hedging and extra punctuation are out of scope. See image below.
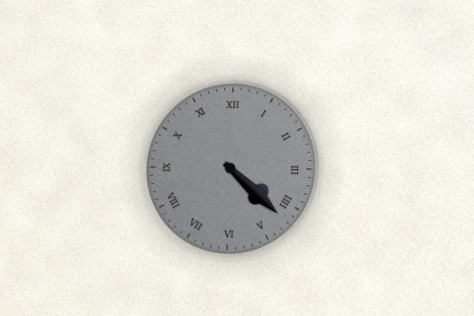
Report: 4.22
